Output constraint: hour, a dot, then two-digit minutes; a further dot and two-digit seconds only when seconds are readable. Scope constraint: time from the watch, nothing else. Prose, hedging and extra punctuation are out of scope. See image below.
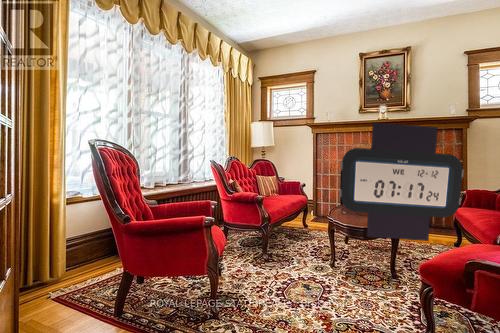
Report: 7.17.24
